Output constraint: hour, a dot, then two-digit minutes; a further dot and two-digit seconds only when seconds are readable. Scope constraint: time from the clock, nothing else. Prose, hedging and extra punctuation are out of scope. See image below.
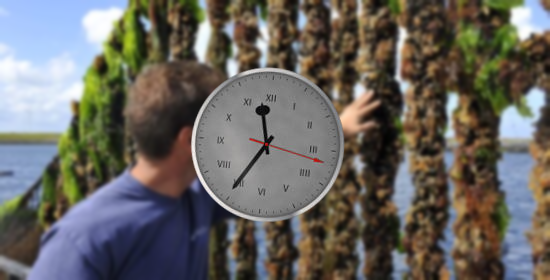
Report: 11.35.17
